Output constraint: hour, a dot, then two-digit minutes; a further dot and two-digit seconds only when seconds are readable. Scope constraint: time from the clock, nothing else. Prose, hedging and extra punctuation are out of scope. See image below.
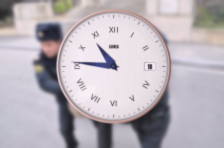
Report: 10.46
